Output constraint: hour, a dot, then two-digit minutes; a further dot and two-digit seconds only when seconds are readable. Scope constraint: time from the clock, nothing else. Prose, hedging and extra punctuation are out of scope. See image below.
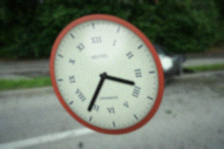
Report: 3.36
